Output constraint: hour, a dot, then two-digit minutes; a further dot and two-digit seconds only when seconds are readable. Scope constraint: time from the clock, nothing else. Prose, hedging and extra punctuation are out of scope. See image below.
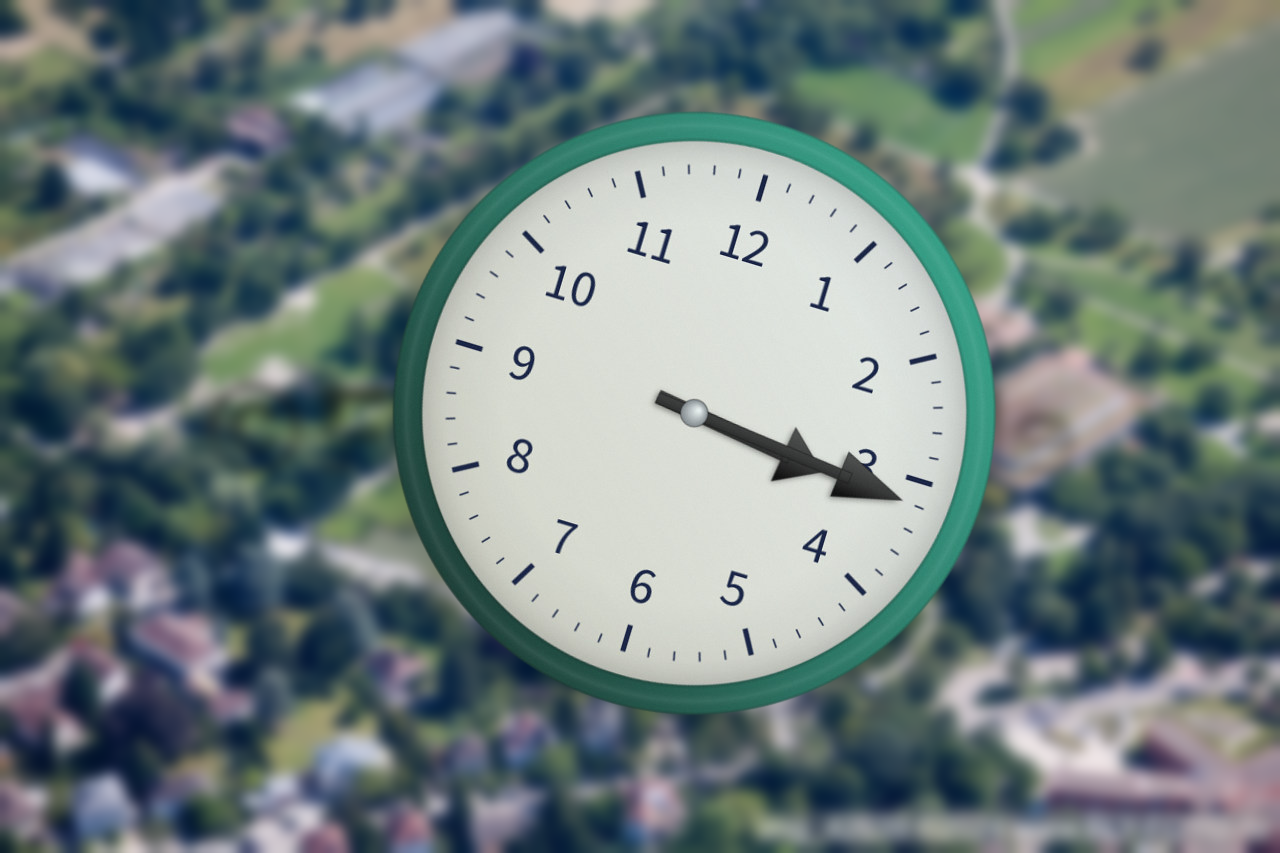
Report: 3.16
